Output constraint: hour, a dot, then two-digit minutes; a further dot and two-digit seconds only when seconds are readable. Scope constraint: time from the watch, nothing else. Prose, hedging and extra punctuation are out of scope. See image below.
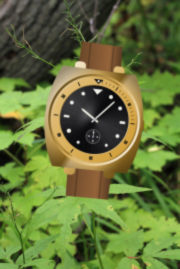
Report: 10.07
